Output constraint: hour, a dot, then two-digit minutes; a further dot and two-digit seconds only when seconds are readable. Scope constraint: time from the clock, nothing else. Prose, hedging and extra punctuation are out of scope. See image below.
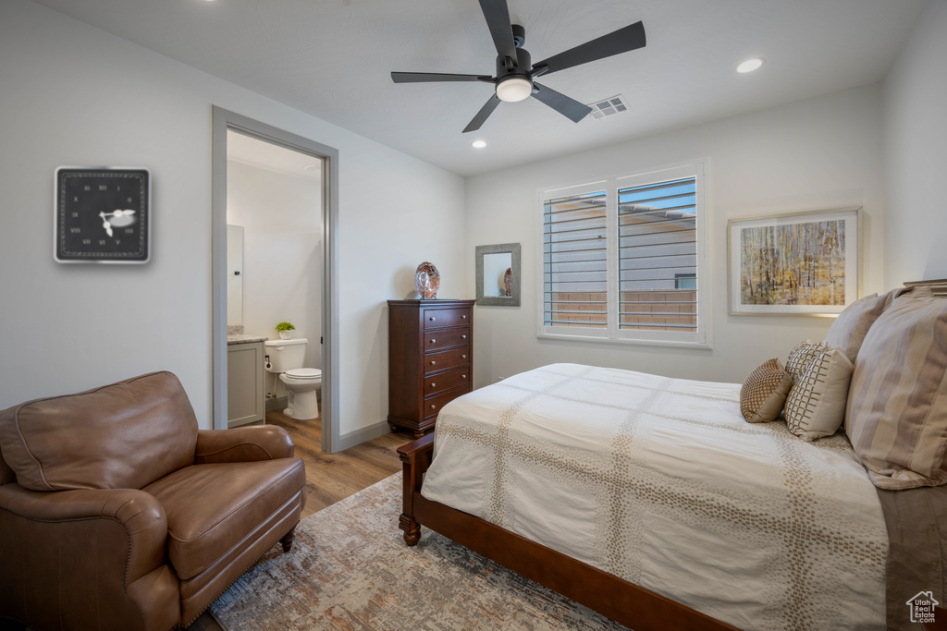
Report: 5.14
